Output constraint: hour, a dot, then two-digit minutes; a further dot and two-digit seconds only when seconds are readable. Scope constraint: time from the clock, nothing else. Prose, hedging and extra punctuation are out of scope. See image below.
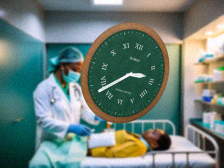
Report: 2.38
